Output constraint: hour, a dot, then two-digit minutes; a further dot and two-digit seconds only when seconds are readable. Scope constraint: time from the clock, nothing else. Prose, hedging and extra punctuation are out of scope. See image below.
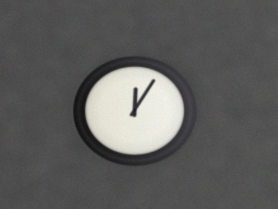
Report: 12.05
